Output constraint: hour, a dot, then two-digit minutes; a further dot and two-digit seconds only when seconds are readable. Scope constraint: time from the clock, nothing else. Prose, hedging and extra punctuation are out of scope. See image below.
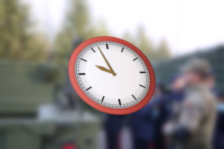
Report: 9.57
